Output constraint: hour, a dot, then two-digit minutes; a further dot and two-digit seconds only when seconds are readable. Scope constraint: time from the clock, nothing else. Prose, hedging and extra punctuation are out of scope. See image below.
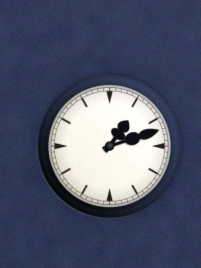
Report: 1.12
